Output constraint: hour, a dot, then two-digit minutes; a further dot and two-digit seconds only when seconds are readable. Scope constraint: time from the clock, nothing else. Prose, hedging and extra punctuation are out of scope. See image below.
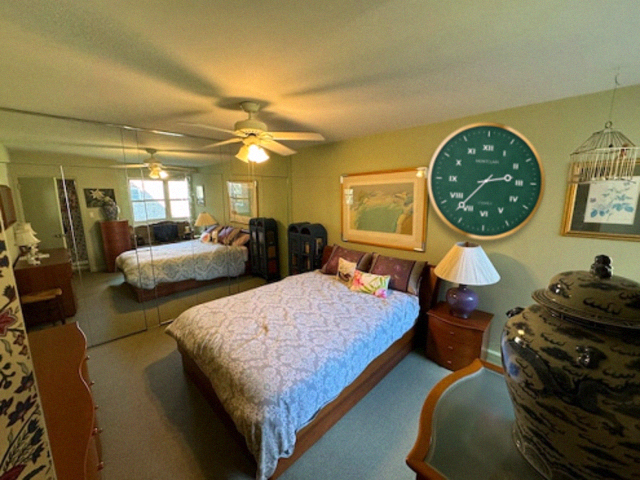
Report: 2.37
